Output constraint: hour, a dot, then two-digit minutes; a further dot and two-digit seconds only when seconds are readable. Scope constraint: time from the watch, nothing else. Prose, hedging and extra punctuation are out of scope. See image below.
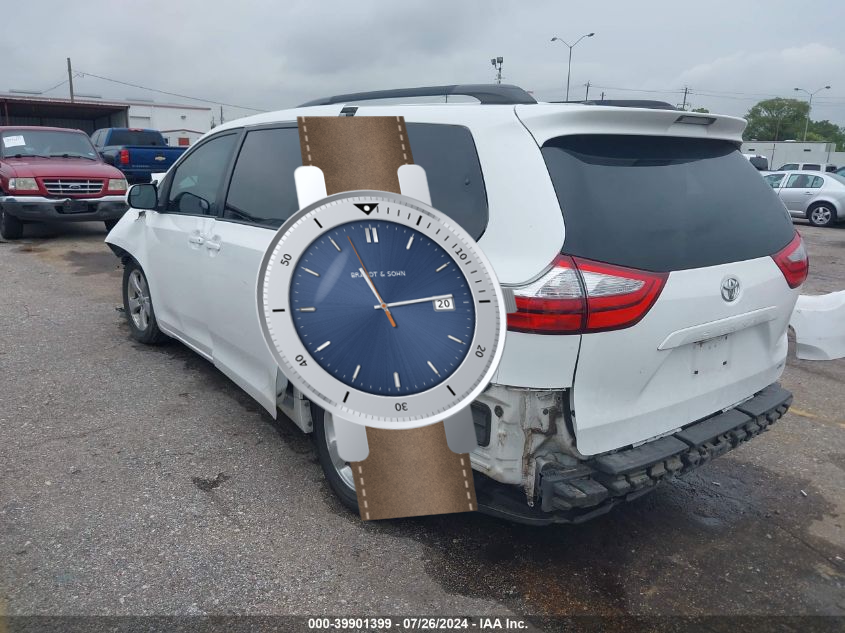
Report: 11.13.57
